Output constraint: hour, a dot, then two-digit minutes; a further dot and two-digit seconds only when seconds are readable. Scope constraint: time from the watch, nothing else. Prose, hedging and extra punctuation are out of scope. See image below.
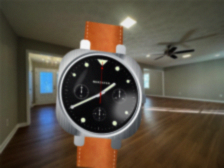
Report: 1.40
